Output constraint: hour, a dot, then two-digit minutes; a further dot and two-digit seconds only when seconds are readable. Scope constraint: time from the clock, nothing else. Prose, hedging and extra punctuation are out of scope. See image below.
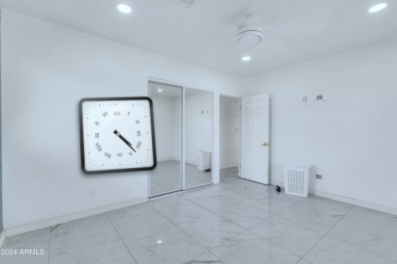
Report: 4.23
